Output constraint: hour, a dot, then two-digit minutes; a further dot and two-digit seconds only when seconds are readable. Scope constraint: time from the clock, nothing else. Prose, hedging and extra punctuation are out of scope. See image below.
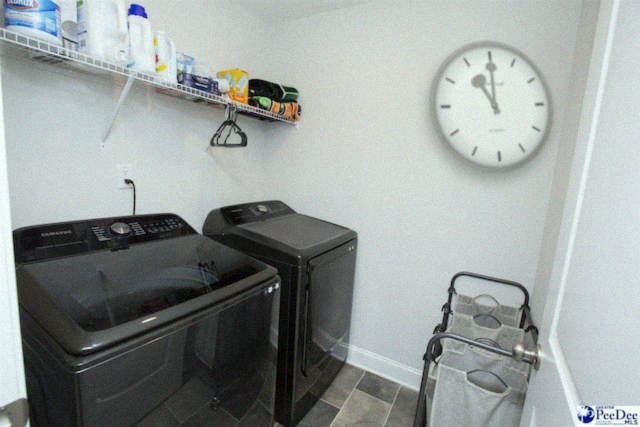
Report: 11.00
